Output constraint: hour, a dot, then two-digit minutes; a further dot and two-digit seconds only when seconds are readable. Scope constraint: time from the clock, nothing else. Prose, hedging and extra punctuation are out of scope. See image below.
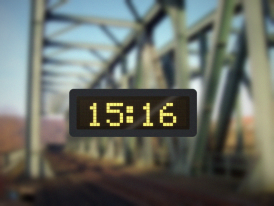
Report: 15.16
